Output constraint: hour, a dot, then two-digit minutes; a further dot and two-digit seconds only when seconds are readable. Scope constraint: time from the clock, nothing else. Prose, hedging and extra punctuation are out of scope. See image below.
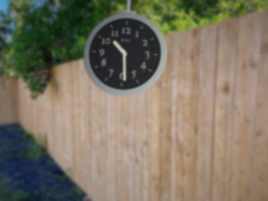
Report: 10.29
